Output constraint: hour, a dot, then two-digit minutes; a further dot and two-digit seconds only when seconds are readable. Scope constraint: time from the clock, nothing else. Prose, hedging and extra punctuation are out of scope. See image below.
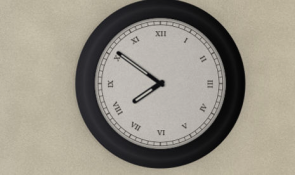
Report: 7.51
